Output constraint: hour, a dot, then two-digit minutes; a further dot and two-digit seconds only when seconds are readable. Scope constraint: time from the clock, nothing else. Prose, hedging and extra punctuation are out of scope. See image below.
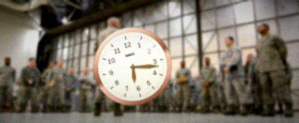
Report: 6.17
